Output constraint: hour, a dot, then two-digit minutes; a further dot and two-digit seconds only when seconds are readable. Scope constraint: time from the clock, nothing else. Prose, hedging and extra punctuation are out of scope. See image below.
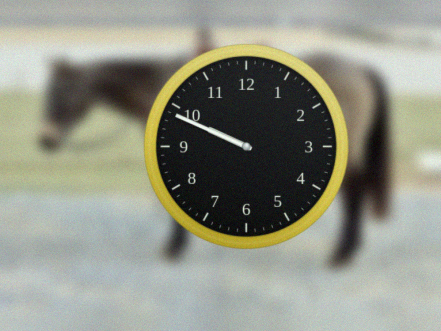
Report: 9.49
